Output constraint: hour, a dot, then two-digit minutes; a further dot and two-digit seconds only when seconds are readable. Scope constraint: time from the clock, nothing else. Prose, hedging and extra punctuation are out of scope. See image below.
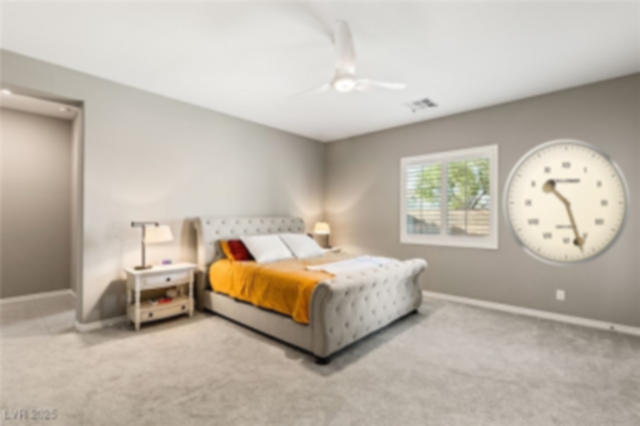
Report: 10.27
